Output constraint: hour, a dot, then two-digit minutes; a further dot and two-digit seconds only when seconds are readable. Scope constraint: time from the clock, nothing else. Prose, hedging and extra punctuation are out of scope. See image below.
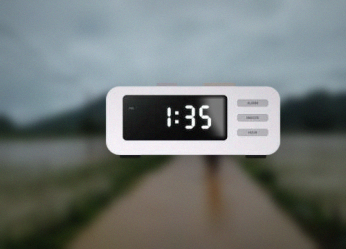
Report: 1.35
